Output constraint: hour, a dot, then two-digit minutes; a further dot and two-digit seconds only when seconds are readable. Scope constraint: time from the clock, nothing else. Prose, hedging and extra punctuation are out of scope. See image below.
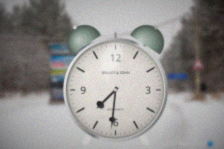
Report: 7.31
